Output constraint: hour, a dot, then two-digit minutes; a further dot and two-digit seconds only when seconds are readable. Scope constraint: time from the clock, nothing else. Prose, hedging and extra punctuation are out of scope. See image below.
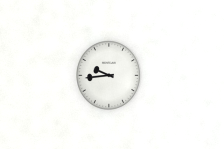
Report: 9.44
